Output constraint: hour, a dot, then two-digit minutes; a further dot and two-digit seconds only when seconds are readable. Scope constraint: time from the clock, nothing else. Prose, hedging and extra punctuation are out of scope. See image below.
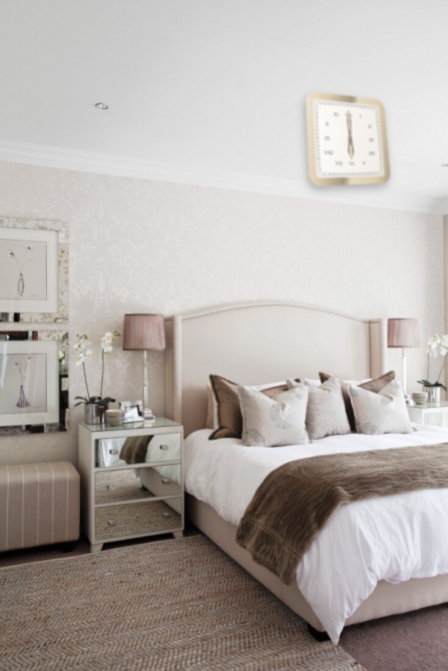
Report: 6.00
